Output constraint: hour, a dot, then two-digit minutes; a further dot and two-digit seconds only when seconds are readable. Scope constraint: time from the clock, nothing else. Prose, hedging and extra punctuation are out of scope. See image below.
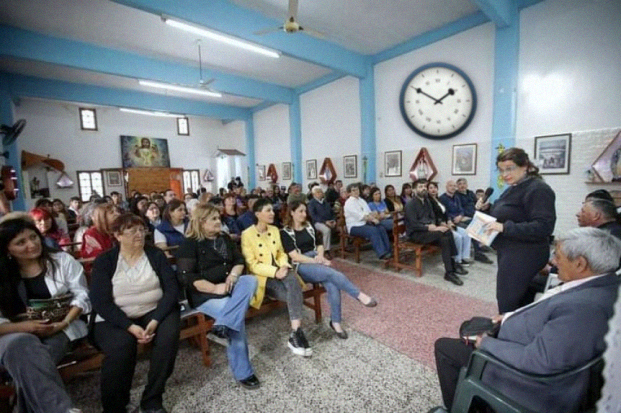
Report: 1.50
